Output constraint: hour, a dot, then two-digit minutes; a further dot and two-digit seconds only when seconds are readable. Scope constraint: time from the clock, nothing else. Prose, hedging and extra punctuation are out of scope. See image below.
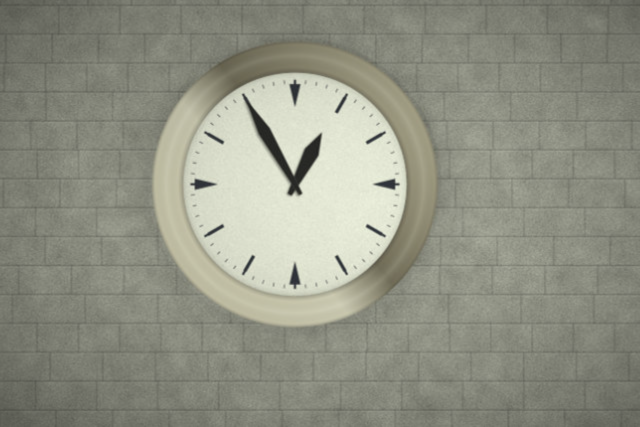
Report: 12.55
